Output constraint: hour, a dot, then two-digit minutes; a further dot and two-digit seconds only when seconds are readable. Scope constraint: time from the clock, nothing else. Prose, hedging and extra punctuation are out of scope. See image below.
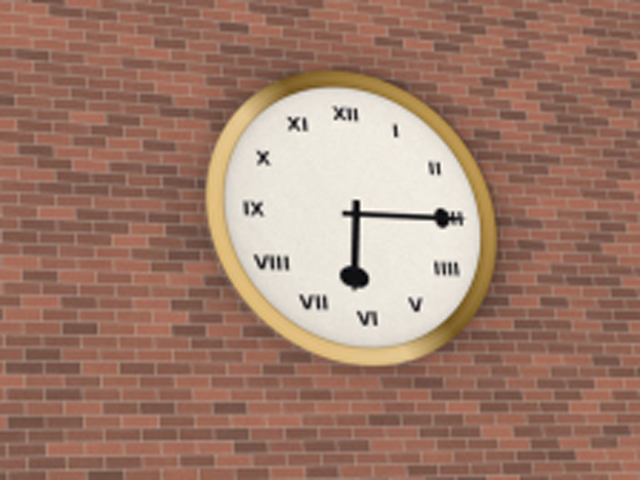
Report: 6.15
